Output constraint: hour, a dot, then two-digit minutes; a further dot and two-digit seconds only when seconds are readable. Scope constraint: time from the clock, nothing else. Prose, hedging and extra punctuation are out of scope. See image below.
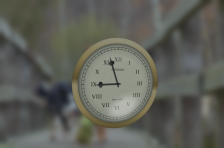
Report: 8.57
